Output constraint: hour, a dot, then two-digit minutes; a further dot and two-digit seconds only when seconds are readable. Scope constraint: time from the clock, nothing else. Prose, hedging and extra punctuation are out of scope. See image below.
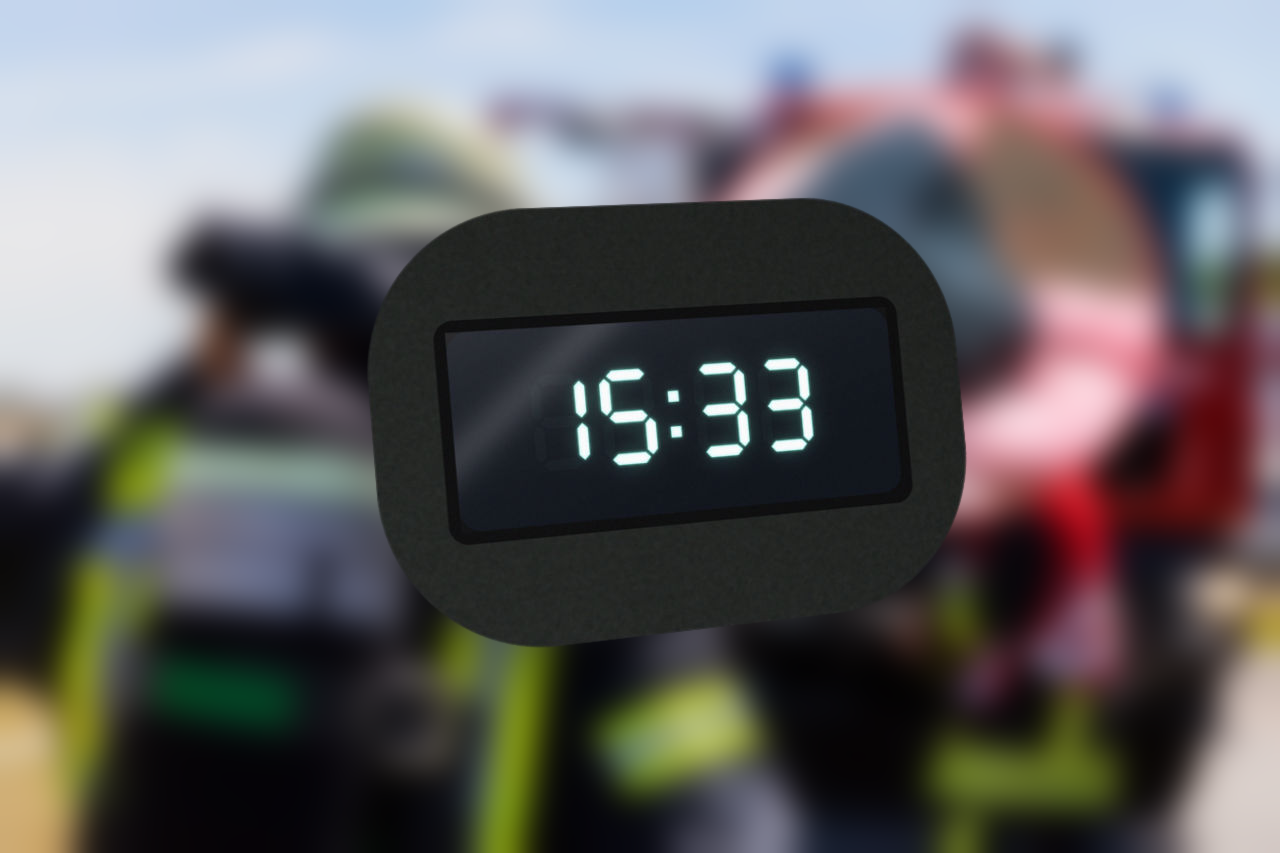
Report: 15.33
